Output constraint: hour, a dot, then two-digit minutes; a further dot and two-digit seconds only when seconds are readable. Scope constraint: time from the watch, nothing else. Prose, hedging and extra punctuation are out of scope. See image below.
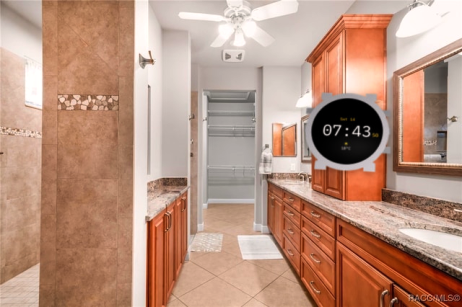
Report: 7.43
